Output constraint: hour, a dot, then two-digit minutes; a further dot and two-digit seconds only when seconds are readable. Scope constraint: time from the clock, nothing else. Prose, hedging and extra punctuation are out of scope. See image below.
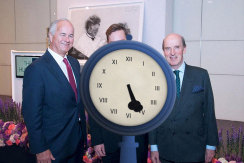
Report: 5.26
